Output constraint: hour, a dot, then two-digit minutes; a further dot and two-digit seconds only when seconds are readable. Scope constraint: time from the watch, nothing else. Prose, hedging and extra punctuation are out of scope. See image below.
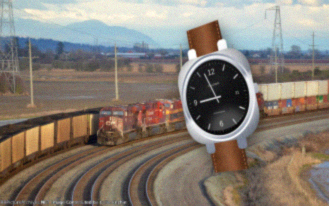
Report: 8.57
